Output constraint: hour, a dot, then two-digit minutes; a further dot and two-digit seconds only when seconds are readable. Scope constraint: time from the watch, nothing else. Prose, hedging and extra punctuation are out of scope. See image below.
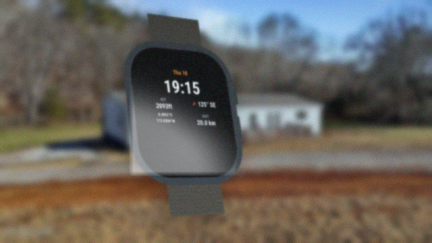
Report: 19.15
